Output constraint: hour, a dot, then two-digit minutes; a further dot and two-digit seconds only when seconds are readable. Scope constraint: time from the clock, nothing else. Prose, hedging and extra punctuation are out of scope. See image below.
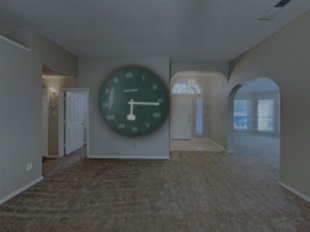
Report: 6.16
